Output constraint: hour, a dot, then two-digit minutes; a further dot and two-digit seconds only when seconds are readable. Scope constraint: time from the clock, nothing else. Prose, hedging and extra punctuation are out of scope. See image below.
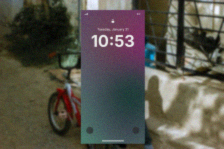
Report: 10.53
